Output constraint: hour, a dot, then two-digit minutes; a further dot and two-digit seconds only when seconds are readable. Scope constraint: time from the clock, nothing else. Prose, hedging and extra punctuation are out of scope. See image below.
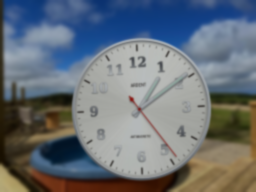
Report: 1.09.24
